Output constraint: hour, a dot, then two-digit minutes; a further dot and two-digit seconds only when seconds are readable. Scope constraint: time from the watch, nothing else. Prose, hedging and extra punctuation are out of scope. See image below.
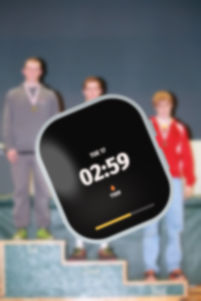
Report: 2.59
